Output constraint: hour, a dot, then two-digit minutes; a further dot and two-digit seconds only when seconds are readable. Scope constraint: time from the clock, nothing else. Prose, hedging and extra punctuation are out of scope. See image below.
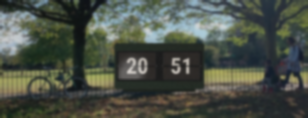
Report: 20.51
